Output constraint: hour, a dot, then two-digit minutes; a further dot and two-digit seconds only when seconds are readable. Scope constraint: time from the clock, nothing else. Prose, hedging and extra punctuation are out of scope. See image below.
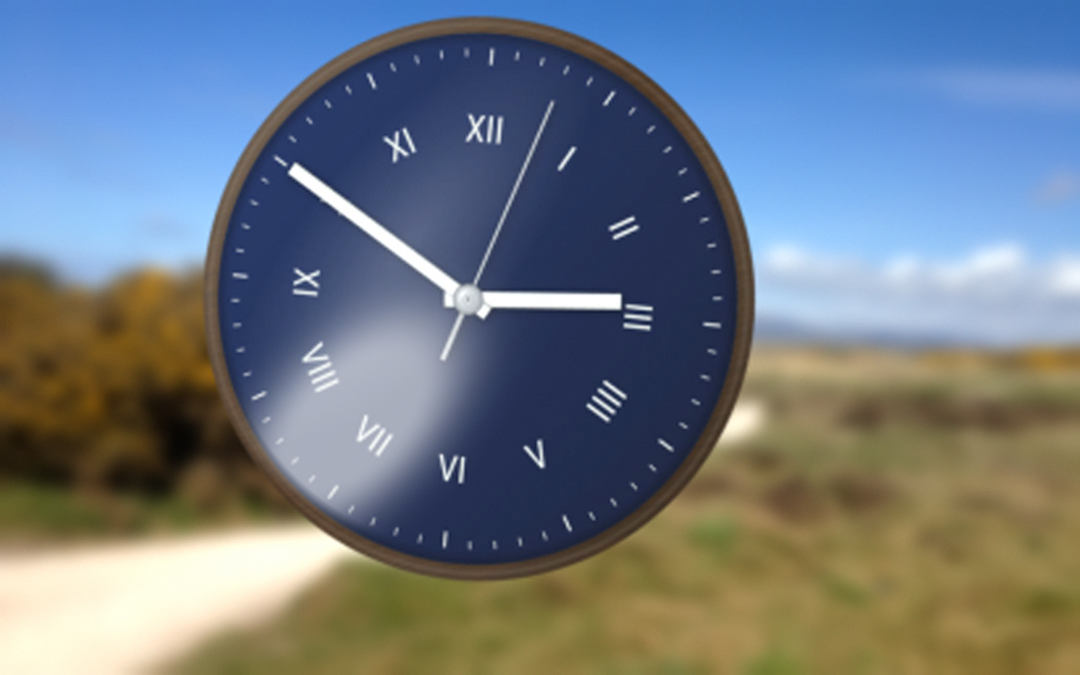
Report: 2.50.03
